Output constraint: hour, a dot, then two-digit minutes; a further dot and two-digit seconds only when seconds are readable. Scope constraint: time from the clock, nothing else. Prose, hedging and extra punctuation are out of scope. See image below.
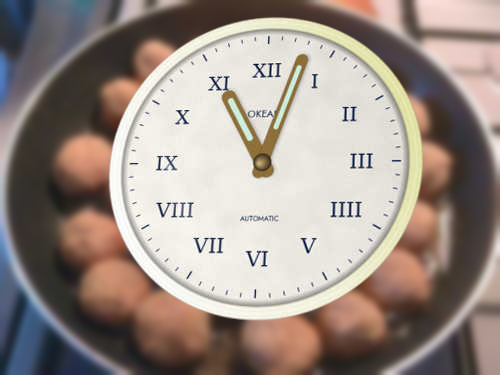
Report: 11.03
